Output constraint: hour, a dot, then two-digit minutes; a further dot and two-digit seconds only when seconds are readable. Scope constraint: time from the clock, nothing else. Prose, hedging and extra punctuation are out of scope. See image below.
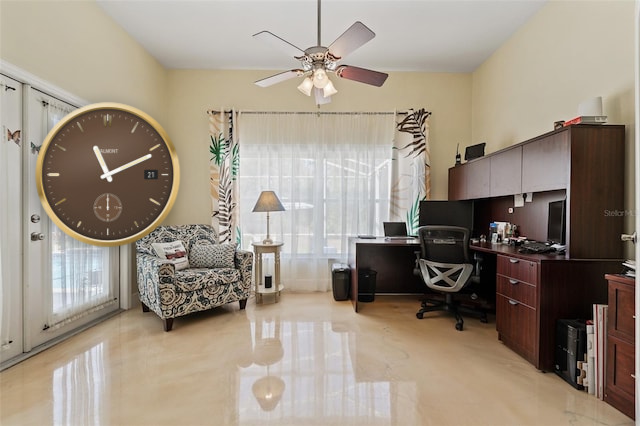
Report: 11.11
